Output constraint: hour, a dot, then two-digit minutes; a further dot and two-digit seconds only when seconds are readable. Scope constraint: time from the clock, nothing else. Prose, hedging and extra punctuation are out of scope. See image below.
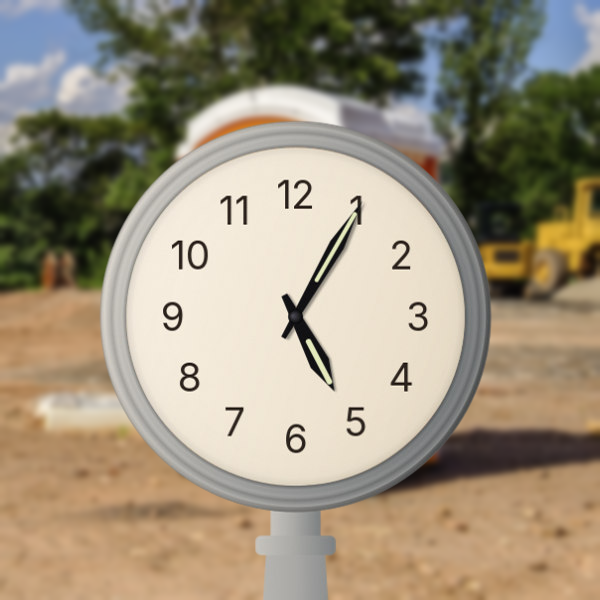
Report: 5.05
